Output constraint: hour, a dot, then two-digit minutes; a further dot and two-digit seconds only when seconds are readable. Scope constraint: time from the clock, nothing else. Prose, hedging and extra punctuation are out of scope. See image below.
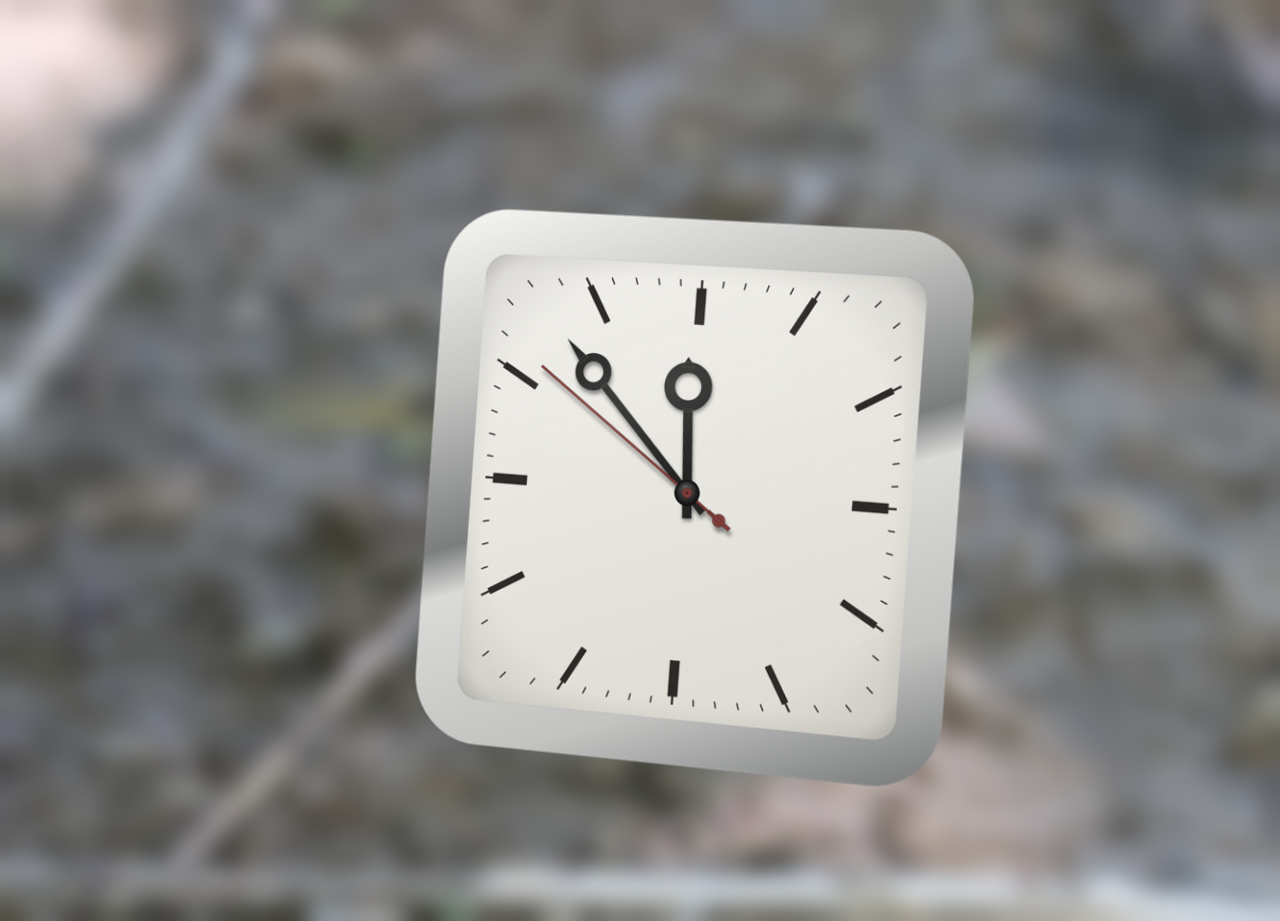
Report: 11.52.51
